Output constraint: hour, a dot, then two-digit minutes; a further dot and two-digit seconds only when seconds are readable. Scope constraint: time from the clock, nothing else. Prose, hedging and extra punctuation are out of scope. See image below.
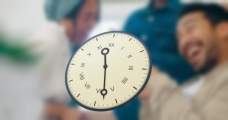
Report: 11.28
